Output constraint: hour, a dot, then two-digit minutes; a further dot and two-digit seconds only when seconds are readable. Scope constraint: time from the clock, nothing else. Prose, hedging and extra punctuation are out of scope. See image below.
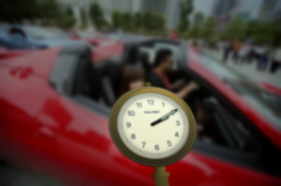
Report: 2.10
